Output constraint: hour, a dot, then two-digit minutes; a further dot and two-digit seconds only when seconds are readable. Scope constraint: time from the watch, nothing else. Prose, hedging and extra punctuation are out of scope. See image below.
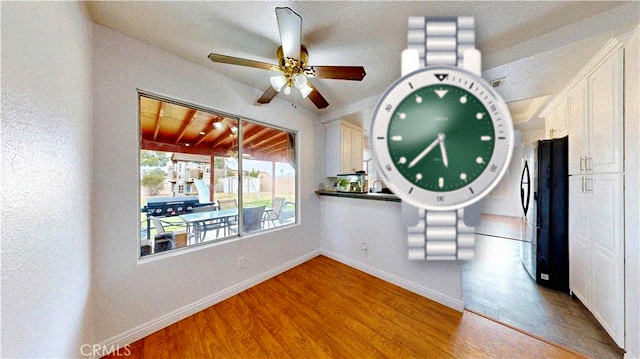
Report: 5.38
